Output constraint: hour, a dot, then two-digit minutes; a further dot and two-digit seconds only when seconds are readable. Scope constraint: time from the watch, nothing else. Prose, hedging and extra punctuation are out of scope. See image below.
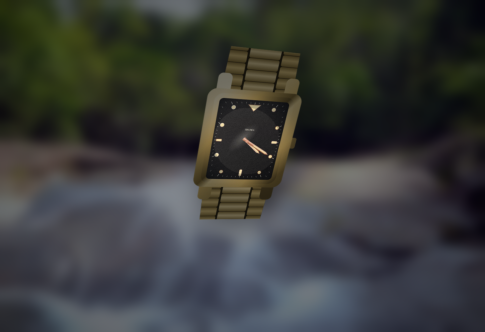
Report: 4.20
